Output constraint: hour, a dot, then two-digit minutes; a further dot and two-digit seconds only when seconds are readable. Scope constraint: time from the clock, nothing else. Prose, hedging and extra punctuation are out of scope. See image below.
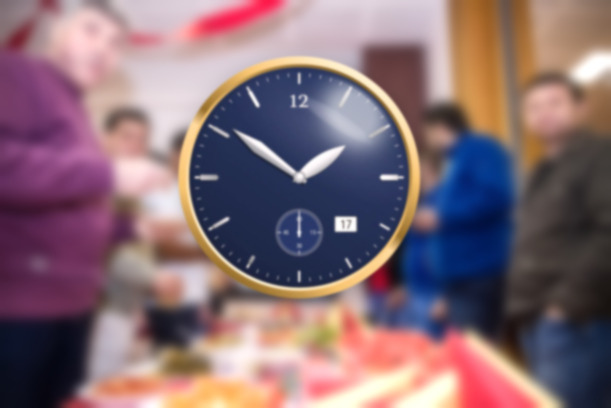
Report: 1.51
